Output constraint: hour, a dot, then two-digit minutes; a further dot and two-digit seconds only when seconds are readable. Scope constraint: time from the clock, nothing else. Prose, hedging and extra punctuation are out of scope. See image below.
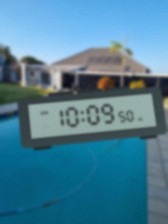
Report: 10.09.50
